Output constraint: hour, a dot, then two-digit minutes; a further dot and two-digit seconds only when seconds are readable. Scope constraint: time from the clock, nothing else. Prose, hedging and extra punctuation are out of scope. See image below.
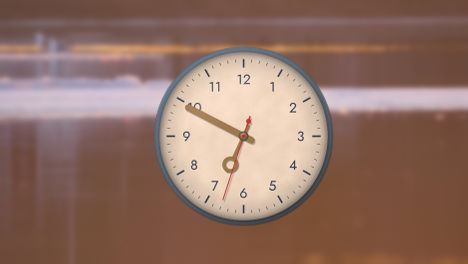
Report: 6.49.33
